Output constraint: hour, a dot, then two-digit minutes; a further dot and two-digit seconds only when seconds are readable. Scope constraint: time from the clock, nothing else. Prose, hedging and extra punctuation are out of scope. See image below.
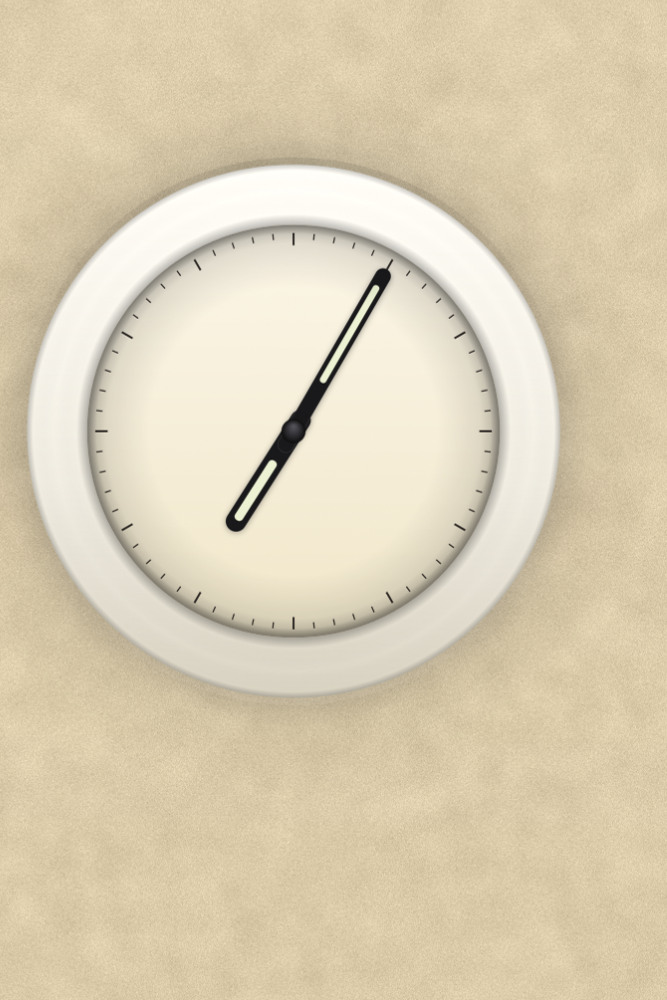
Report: 7.05
